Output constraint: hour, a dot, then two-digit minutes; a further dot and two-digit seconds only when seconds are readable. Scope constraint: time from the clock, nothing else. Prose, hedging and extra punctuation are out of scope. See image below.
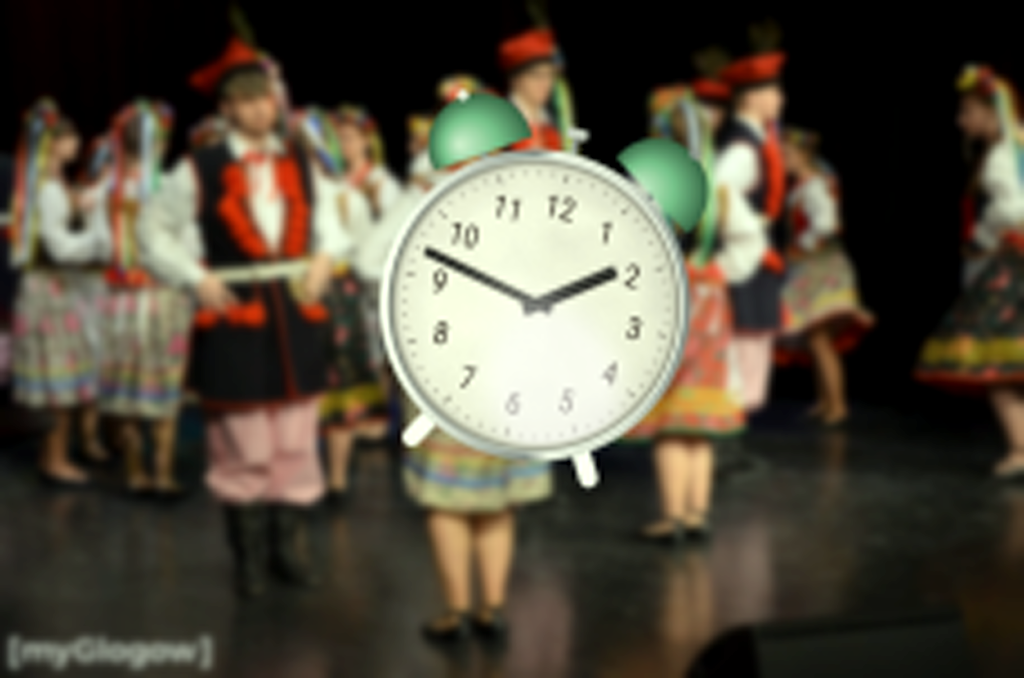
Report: 1.47
